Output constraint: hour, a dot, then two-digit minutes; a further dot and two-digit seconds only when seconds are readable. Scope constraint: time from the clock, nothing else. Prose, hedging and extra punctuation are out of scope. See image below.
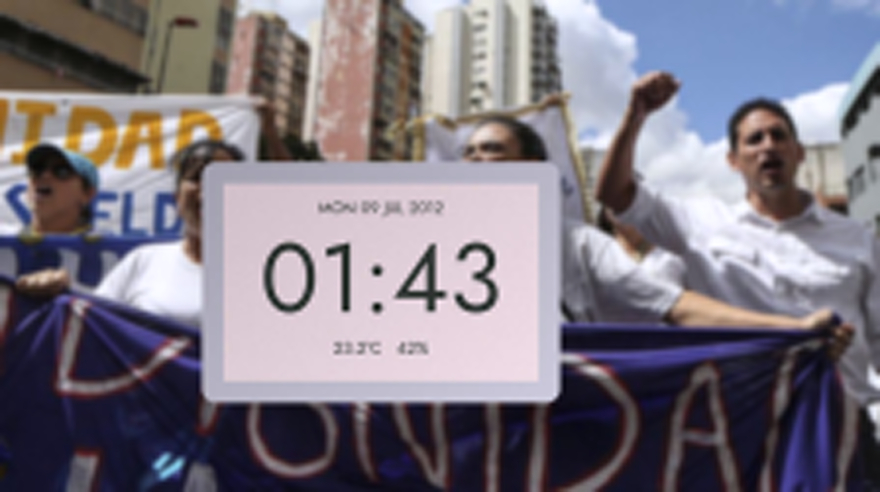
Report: 1.43
